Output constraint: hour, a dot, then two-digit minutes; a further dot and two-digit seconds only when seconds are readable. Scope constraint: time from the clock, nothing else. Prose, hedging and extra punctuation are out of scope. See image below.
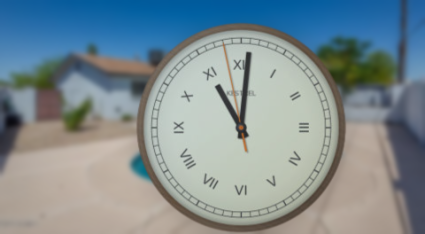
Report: 11.00.58
